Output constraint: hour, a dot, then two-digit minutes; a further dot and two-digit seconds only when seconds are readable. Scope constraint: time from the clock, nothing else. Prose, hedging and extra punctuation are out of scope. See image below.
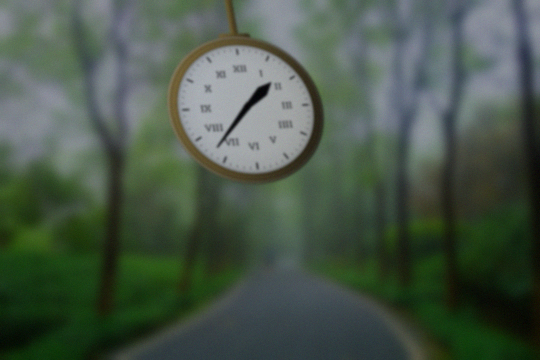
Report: 1.37
